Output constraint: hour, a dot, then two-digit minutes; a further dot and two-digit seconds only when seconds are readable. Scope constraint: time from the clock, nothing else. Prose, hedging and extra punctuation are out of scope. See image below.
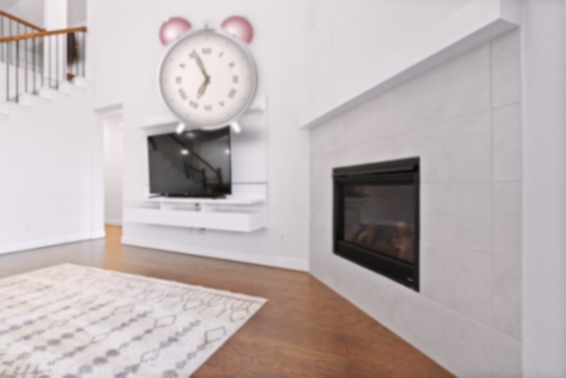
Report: 6.56
